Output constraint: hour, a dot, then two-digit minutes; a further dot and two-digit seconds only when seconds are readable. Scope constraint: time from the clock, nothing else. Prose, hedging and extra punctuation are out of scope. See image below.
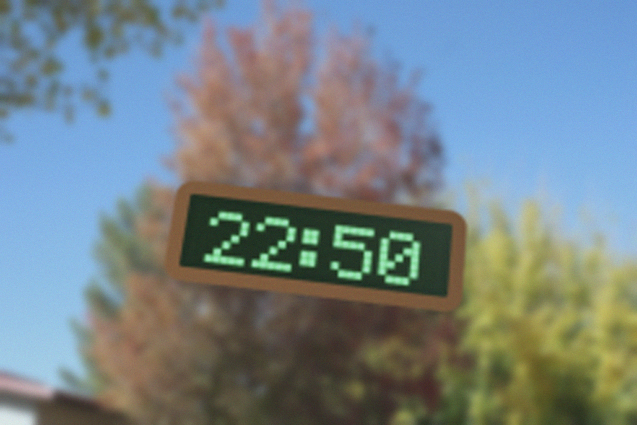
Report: 22.50
